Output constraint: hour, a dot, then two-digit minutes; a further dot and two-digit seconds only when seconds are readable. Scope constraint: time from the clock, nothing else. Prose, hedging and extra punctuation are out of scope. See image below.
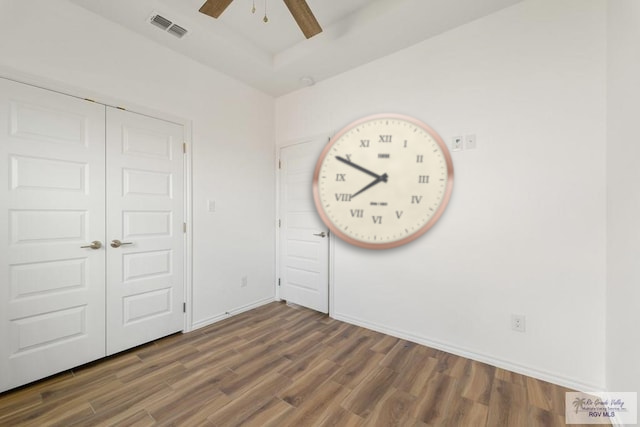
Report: 7.49
